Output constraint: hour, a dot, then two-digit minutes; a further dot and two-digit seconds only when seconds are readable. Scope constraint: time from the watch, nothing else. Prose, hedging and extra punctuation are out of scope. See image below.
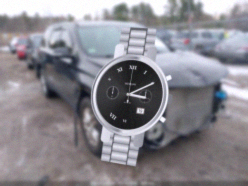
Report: 3.10
